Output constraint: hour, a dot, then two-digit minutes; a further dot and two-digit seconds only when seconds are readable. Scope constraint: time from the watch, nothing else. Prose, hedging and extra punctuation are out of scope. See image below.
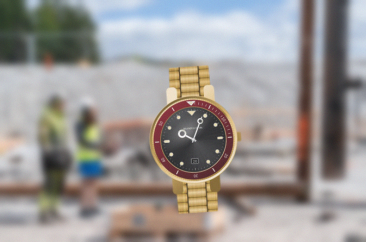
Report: 10.04
